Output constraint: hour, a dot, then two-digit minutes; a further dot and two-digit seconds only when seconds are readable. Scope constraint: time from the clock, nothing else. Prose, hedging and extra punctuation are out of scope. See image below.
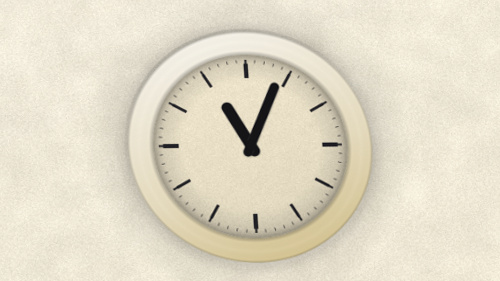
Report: 11.04
